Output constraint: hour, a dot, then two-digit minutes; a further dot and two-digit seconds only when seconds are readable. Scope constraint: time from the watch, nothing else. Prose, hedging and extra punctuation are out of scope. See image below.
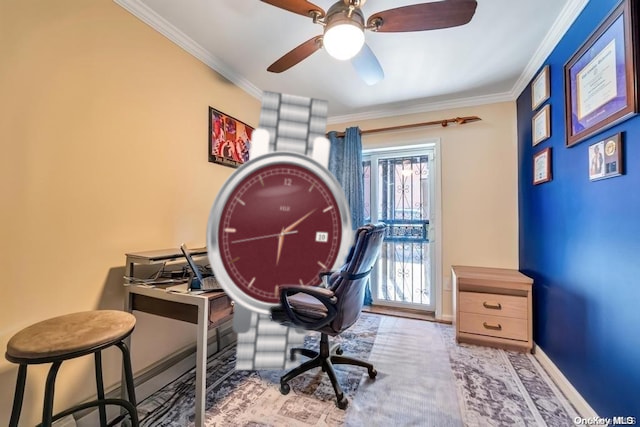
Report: 6.08.43
